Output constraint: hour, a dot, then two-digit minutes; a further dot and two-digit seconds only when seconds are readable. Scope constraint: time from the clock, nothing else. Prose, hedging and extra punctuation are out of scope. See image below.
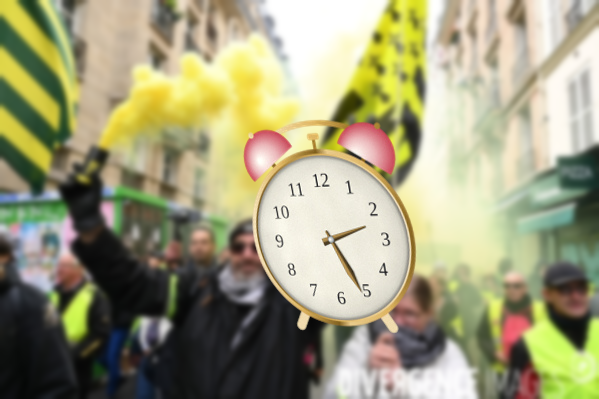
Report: 2.26
